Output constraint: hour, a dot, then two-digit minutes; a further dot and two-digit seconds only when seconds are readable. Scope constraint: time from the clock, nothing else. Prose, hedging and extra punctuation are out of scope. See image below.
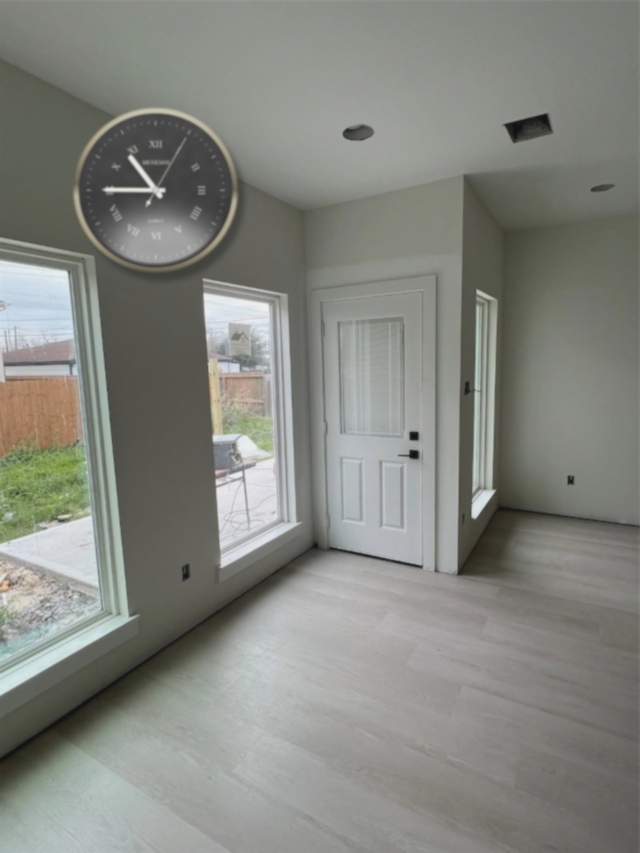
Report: 10.45.05
